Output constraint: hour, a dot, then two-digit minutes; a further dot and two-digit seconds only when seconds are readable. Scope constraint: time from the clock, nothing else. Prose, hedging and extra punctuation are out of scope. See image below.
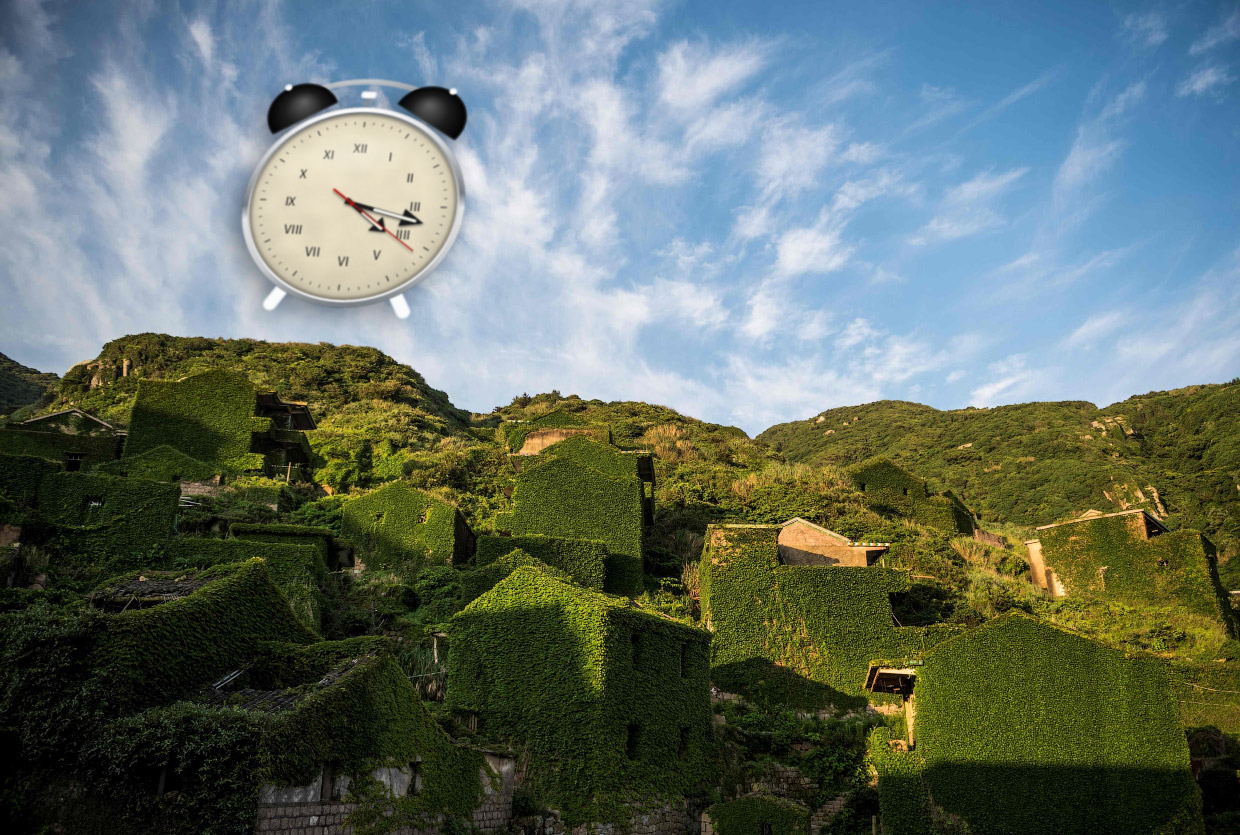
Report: 4.17.21
